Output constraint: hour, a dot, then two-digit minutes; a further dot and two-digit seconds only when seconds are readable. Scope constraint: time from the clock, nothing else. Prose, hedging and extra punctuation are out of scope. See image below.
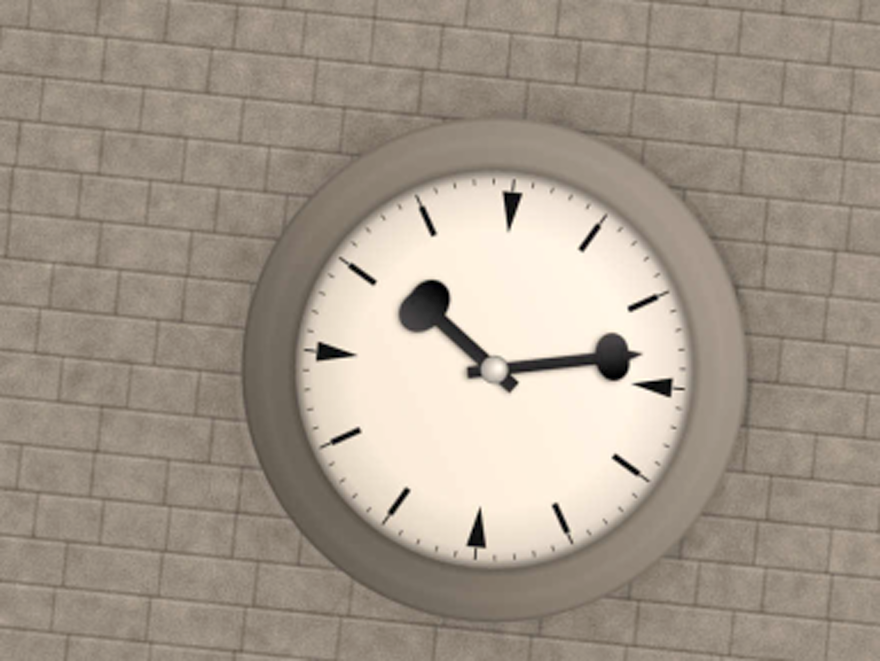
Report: 10.13
